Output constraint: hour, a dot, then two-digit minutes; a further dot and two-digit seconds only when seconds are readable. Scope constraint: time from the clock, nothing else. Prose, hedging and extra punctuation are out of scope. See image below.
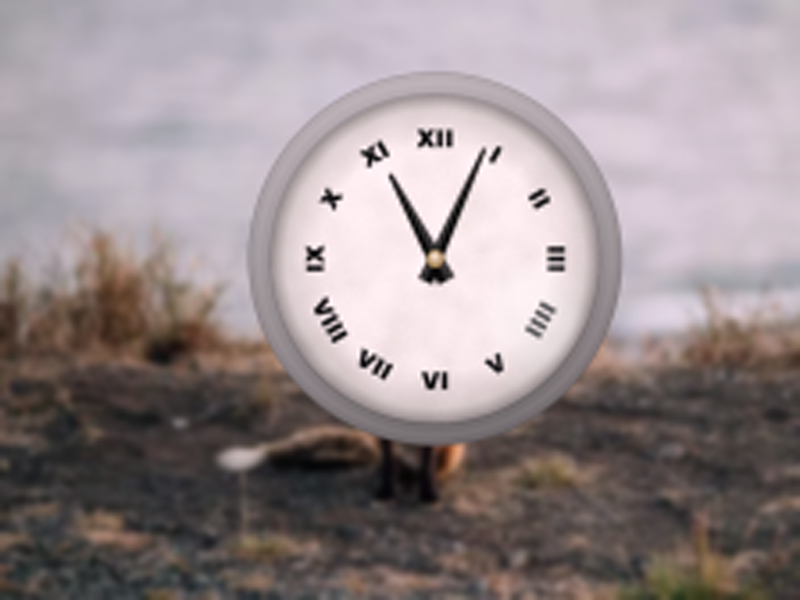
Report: 11.04
